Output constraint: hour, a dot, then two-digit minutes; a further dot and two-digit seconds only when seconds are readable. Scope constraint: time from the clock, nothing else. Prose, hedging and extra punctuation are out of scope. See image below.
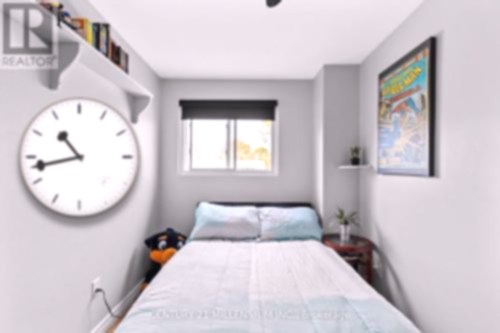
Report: 10.43
